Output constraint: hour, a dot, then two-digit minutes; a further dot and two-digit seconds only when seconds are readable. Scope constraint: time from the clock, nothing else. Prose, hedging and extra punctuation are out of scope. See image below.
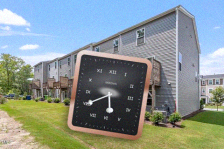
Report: 5.40
